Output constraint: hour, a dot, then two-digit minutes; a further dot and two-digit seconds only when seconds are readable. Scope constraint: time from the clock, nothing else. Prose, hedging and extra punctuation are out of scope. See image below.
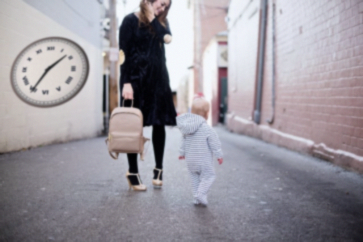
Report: 1.35
